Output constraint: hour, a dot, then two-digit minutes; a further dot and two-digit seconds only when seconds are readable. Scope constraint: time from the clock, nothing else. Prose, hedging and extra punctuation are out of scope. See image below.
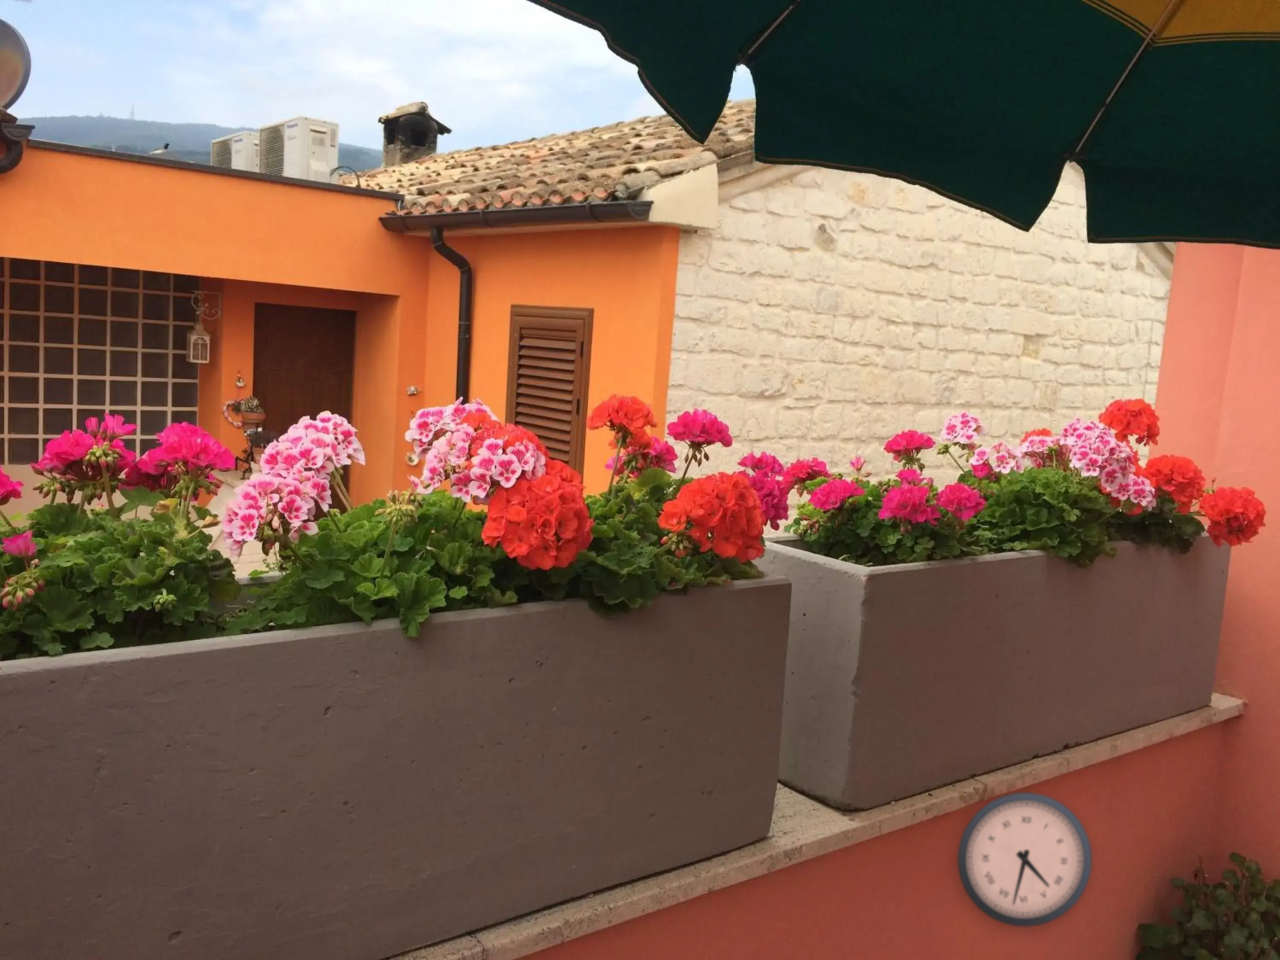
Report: 4.32
